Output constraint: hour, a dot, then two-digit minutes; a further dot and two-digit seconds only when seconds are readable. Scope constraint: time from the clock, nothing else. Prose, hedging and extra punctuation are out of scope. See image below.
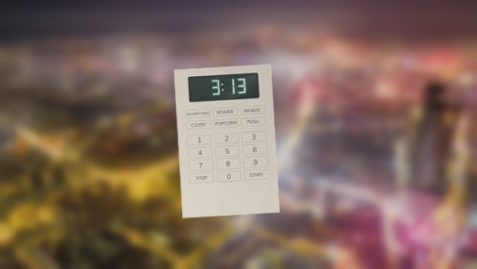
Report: 3.13
